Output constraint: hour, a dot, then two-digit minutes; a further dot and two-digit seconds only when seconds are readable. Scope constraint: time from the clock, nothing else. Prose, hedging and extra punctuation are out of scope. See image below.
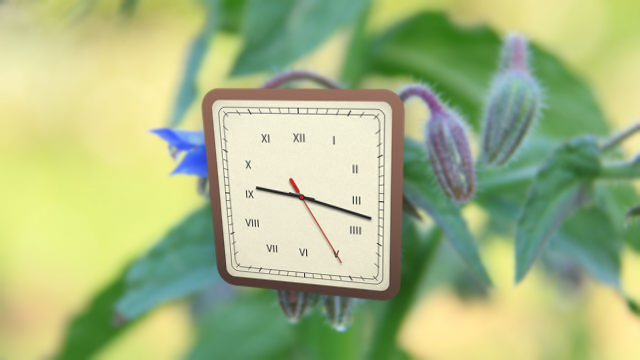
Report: 9.17.25
